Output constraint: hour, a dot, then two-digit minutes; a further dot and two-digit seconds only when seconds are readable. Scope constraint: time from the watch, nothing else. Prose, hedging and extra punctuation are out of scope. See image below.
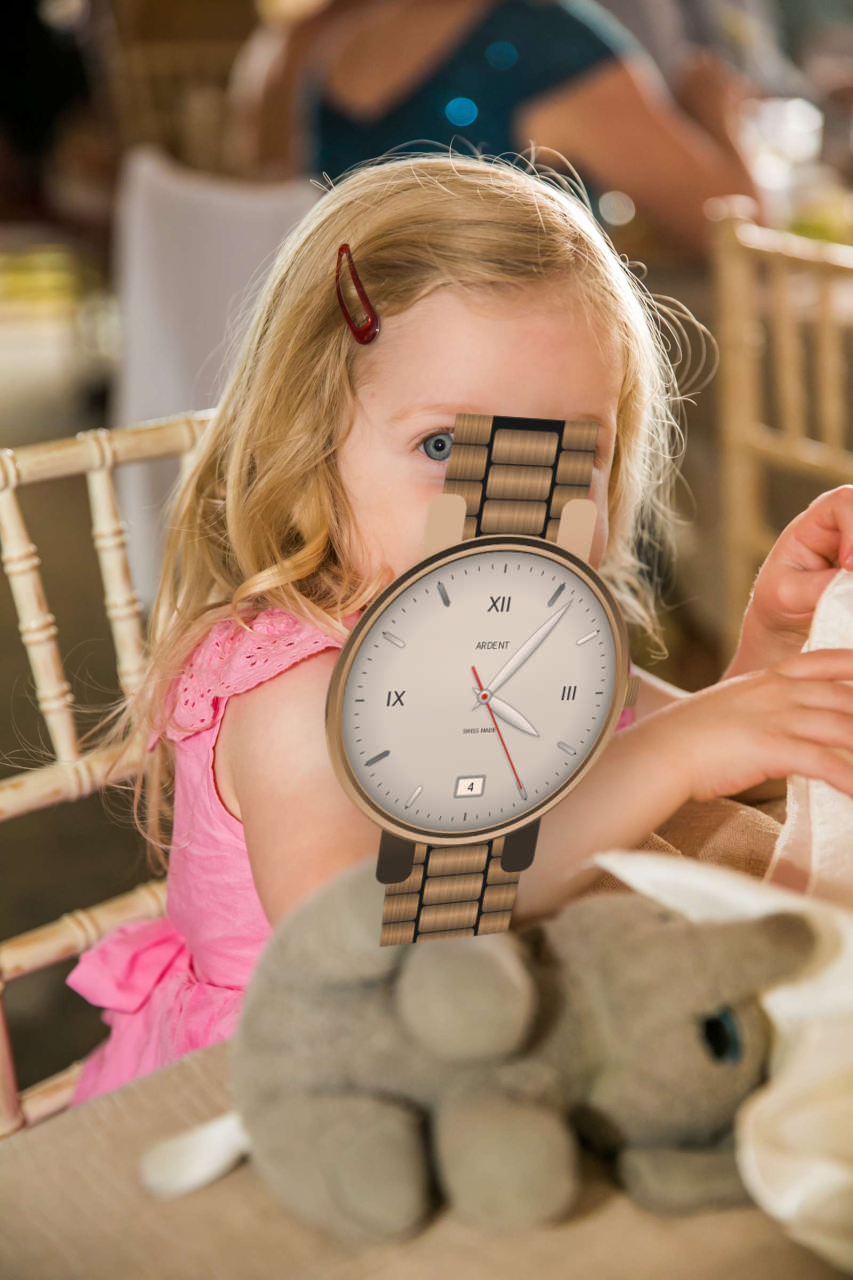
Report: 4.06.25
